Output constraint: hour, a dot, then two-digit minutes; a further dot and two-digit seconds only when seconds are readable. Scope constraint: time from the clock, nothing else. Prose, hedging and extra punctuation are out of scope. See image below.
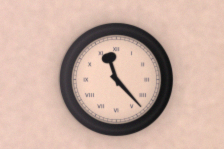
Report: 11.23
